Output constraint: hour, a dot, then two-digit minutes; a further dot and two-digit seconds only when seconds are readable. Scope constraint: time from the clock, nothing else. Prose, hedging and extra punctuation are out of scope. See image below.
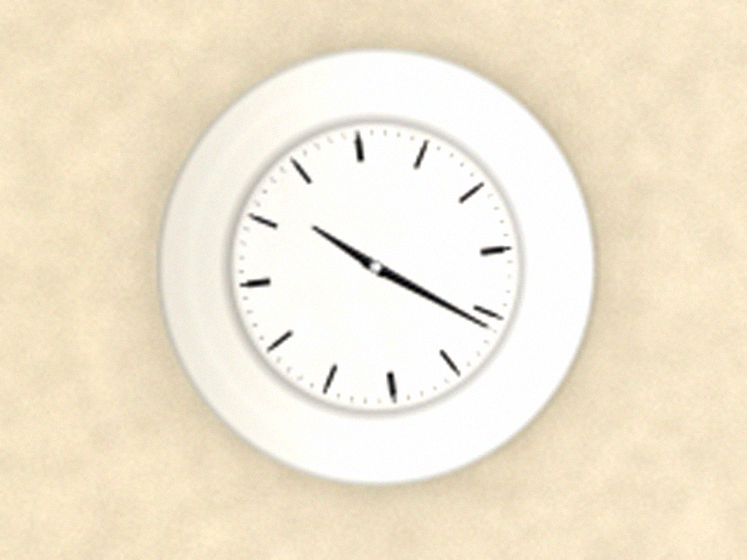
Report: 10.21
